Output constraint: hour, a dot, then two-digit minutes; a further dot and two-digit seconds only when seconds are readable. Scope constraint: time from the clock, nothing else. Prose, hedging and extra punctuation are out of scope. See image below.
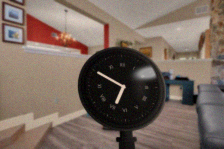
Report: 6.50
